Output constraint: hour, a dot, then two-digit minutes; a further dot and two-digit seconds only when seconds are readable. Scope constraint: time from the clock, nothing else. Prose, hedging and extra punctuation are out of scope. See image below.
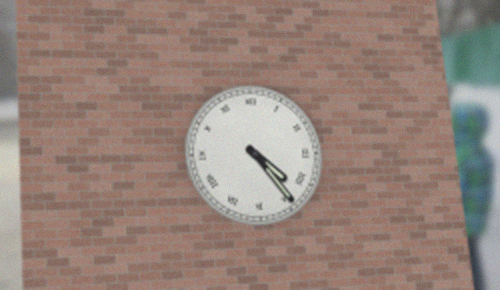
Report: 4.24
